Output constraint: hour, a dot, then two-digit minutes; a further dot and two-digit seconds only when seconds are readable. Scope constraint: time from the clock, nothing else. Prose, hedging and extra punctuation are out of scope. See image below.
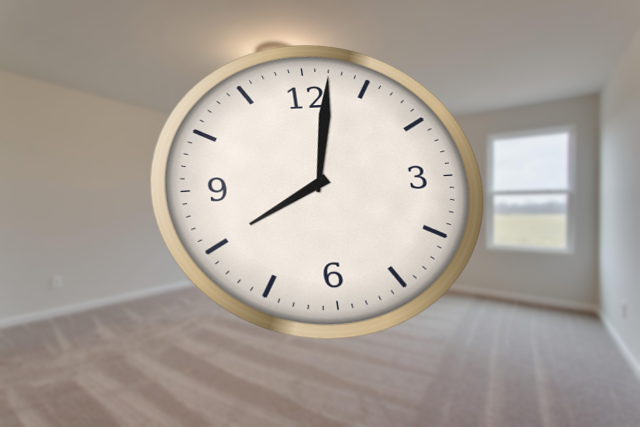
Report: 8.02
